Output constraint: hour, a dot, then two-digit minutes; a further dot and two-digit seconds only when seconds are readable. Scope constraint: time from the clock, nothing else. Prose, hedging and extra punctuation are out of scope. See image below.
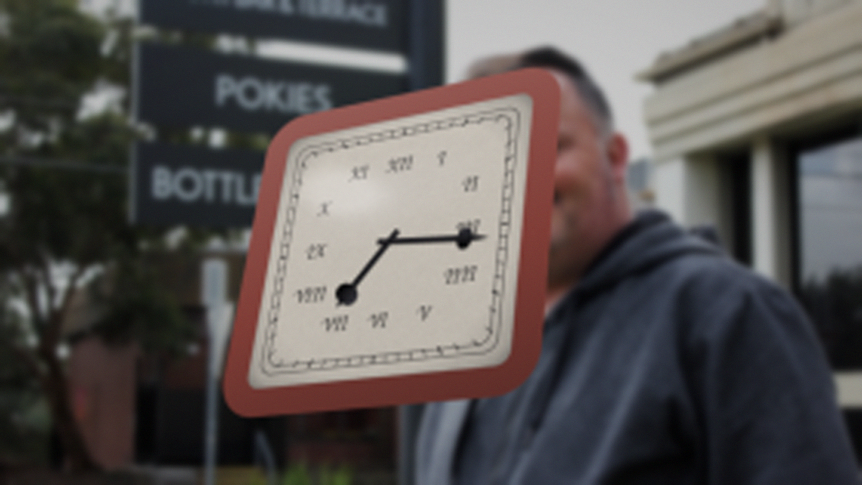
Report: 7.16
